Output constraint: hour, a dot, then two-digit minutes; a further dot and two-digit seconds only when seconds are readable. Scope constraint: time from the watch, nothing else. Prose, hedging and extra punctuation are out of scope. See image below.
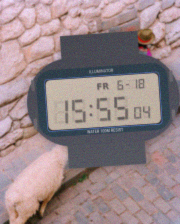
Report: 15.55.04
